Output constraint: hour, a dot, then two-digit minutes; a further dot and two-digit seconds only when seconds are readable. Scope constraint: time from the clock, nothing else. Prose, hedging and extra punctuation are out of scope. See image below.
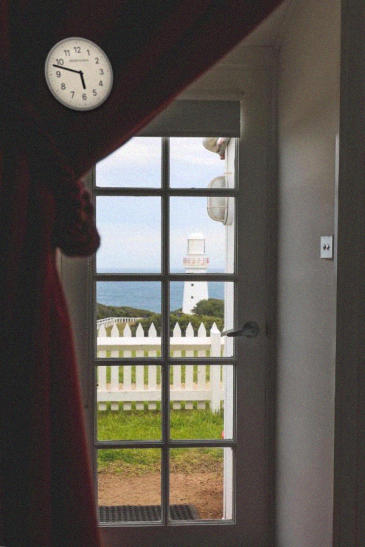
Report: 5.48
